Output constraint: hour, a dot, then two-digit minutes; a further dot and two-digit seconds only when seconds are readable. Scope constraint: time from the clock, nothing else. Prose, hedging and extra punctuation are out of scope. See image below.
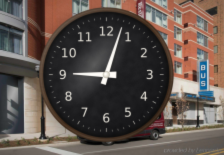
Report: 9.03
